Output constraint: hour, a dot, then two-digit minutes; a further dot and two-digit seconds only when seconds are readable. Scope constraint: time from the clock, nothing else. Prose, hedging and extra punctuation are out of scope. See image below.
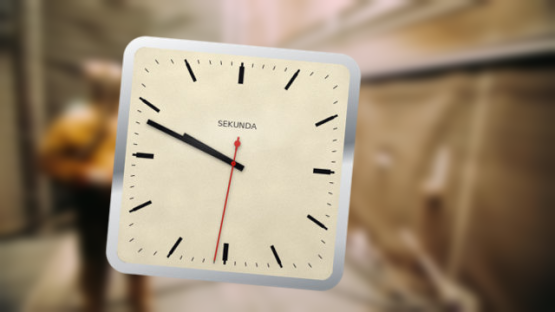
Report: 9.48.31
